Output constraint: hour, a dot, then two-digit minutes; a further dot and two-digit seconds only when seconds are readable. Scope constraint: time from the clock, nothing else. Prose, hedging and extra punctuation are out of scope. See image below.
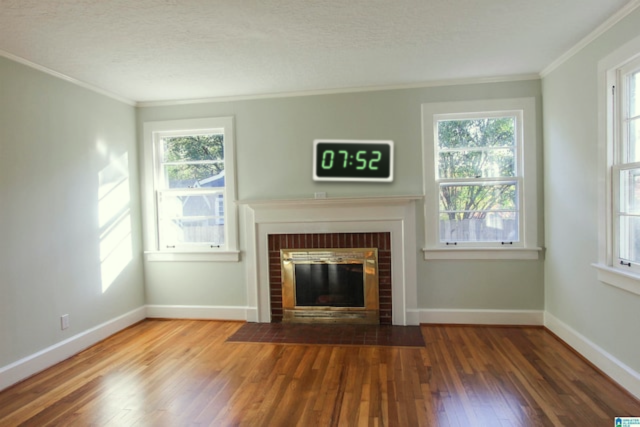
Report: 7.52
